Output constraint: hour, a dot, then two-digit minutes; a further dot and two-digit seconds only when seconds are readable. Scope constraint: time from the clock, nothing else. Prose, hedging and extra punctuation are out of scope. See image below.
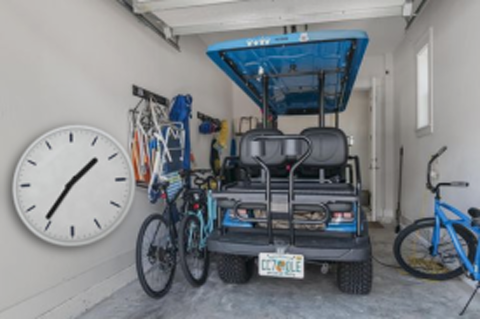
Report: 1.36
